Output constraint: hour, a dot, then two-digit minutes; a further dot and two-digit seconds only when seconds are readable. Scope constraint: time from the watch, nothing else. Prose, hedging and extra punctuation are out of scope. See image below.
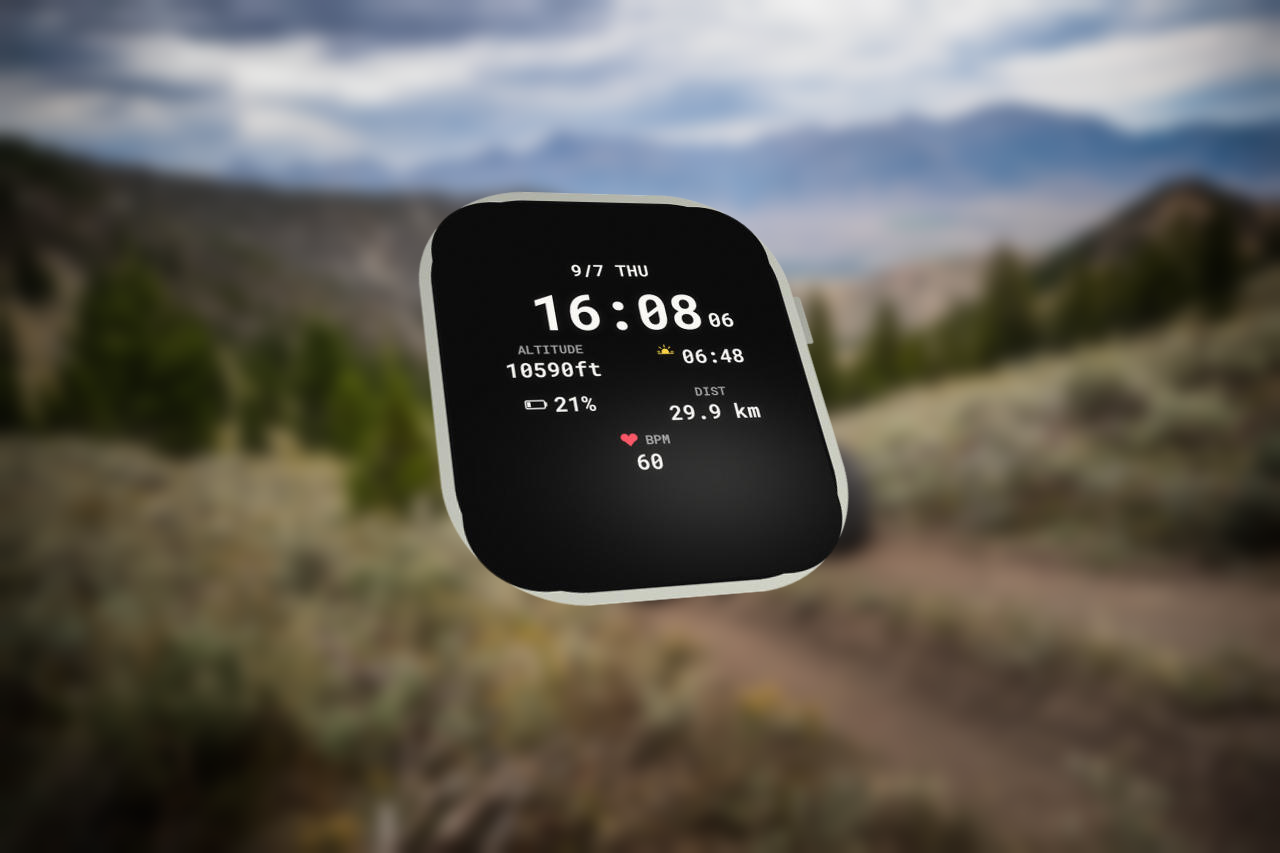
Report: 16.08.06
